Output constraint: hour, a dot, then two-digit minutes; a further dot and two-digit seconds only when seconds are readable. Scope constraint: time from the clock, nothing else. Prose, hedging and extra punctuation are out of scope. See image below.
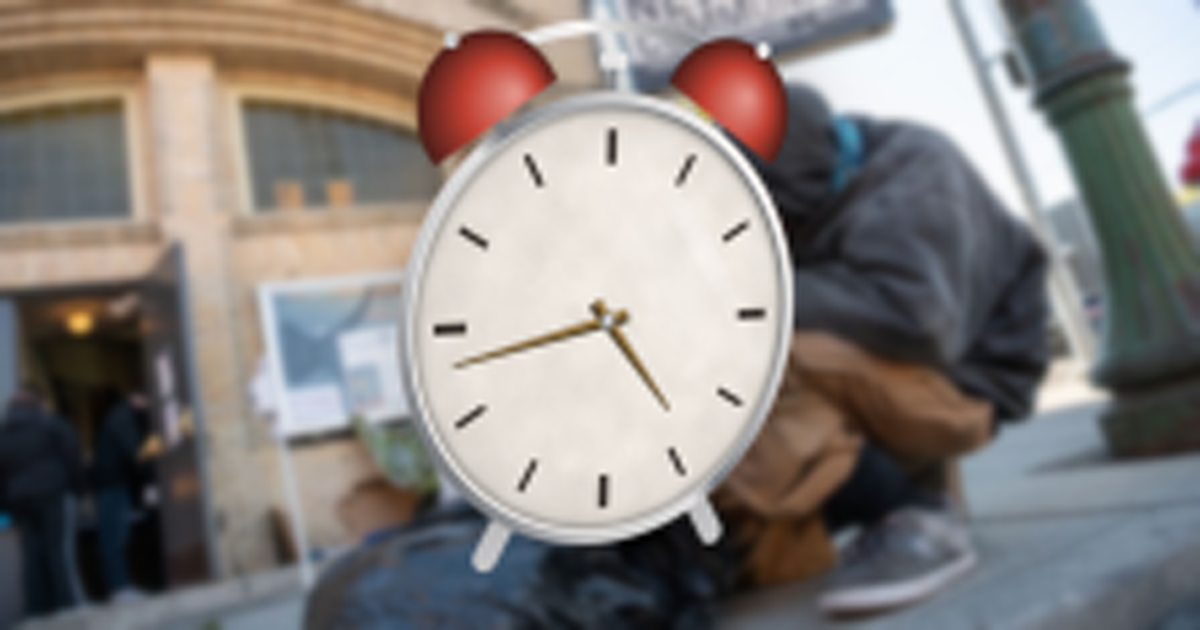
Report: 4.43
